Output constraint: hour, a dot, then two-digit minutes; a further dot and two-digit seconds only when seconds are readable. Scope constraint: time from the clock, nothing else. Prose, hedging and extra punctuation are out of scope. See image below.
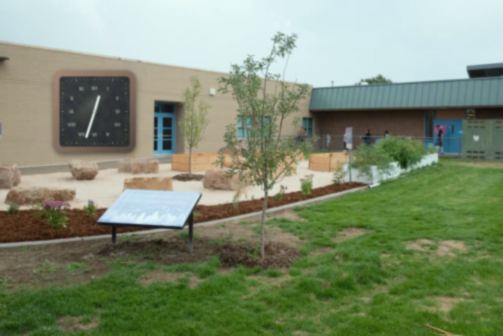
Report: 12.33
